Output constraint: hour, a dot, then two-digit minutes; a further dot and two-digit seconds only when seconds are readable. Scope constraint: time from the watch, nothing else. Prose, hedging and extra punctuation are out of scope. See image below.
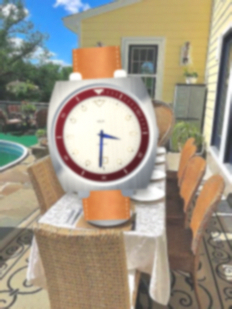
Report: 3.31
